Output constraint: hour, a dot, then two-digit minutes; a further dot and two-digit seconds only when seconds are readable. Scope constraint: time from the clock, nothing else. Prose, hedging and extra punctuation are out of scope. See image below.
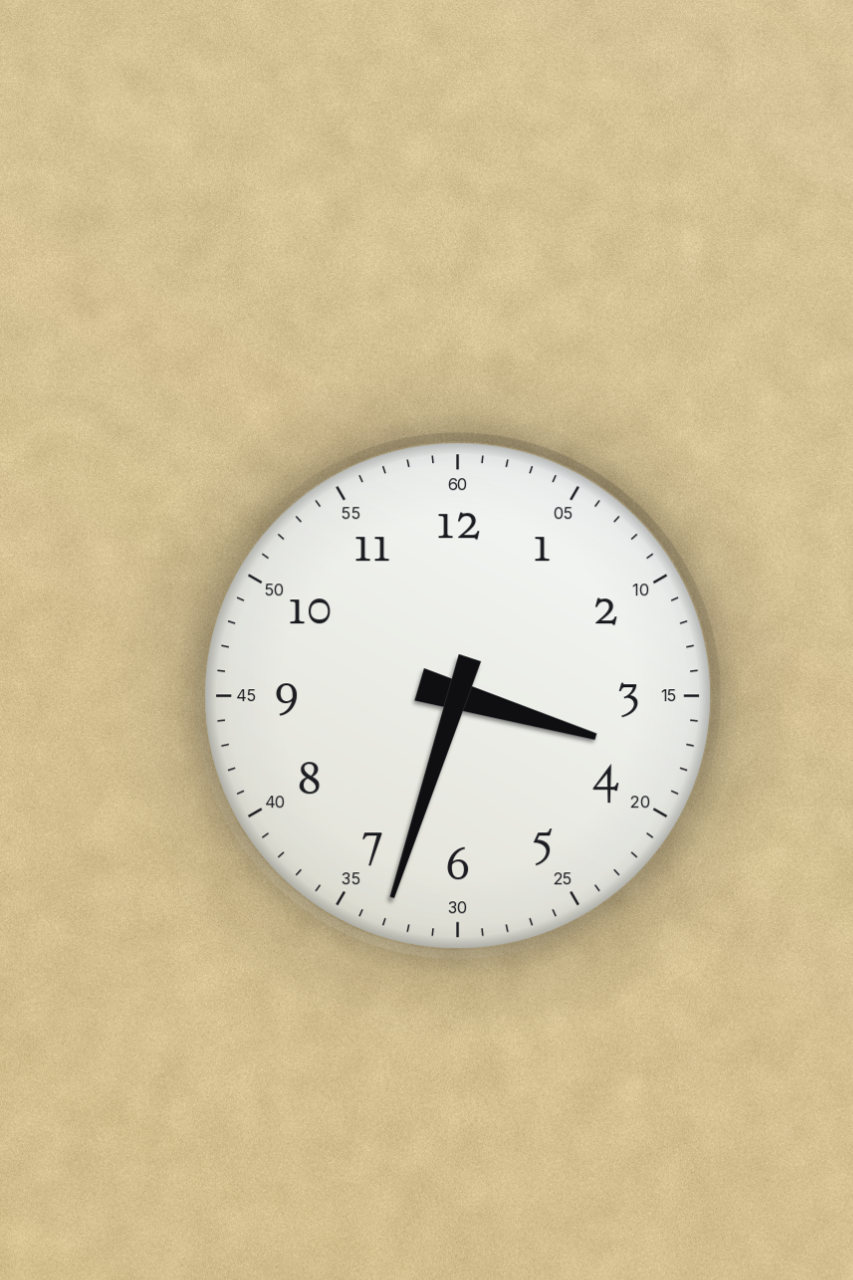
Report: 3.33
